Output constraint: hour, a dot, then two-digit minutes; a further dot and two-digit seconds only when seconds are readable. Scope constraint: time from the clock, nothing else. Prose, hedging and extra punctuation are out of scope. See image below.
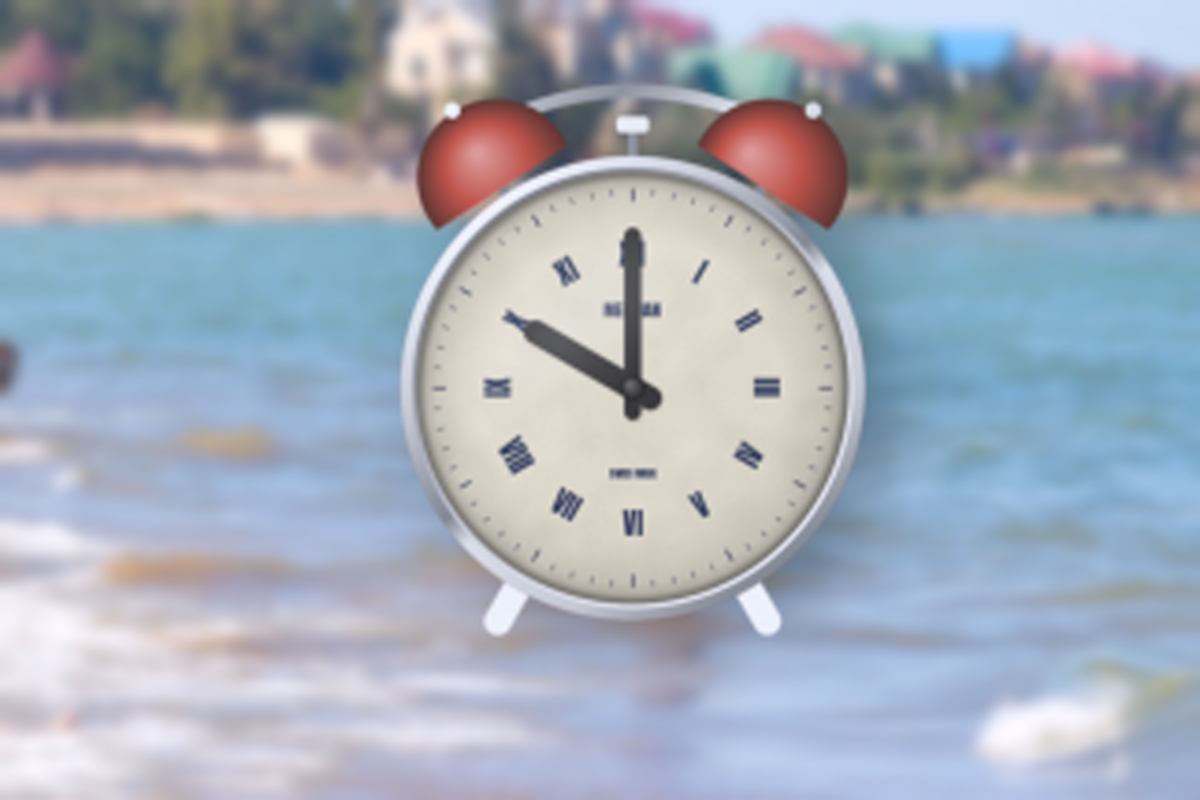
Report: 10.00
